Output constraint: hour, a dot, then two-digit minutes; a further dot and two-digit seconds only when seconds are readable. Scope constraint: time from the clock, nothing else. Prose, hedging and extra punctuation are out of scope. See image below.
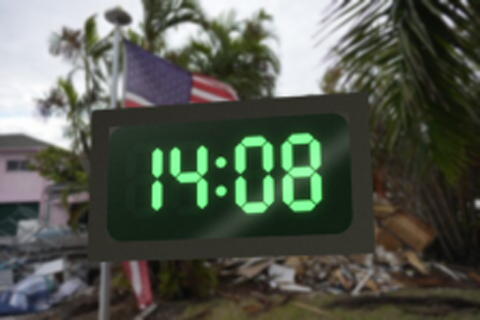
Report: 14.08
